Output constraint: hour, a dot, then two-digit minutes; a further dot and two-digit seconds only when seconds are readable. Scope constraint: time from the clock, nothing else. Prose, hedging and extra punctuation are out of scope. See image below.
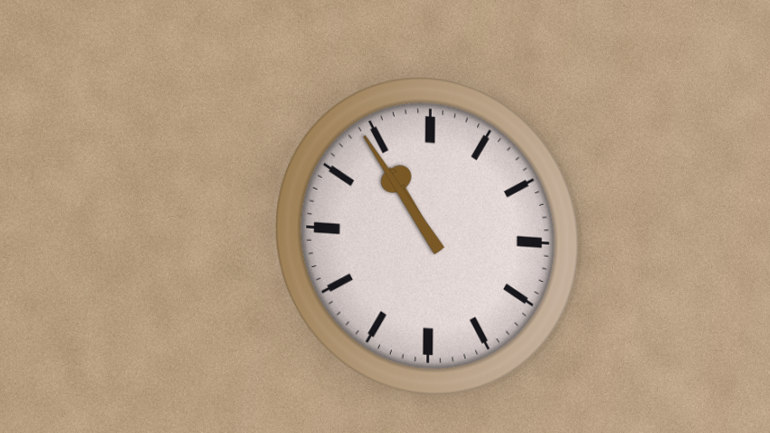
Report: 10.54
